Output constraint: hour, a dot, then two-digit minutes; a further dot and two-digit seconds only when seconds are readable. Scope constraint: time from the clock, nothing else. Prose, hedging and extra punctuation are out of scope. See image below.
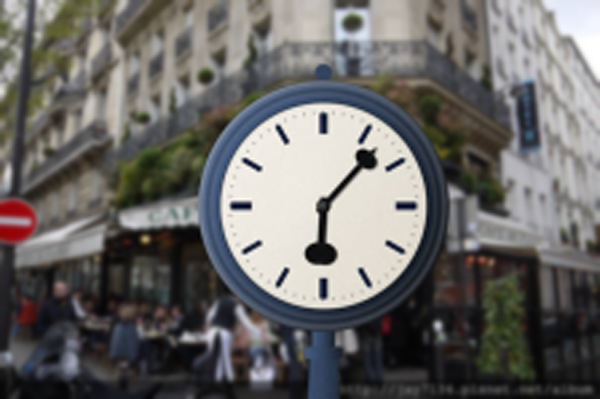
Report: 6.07
